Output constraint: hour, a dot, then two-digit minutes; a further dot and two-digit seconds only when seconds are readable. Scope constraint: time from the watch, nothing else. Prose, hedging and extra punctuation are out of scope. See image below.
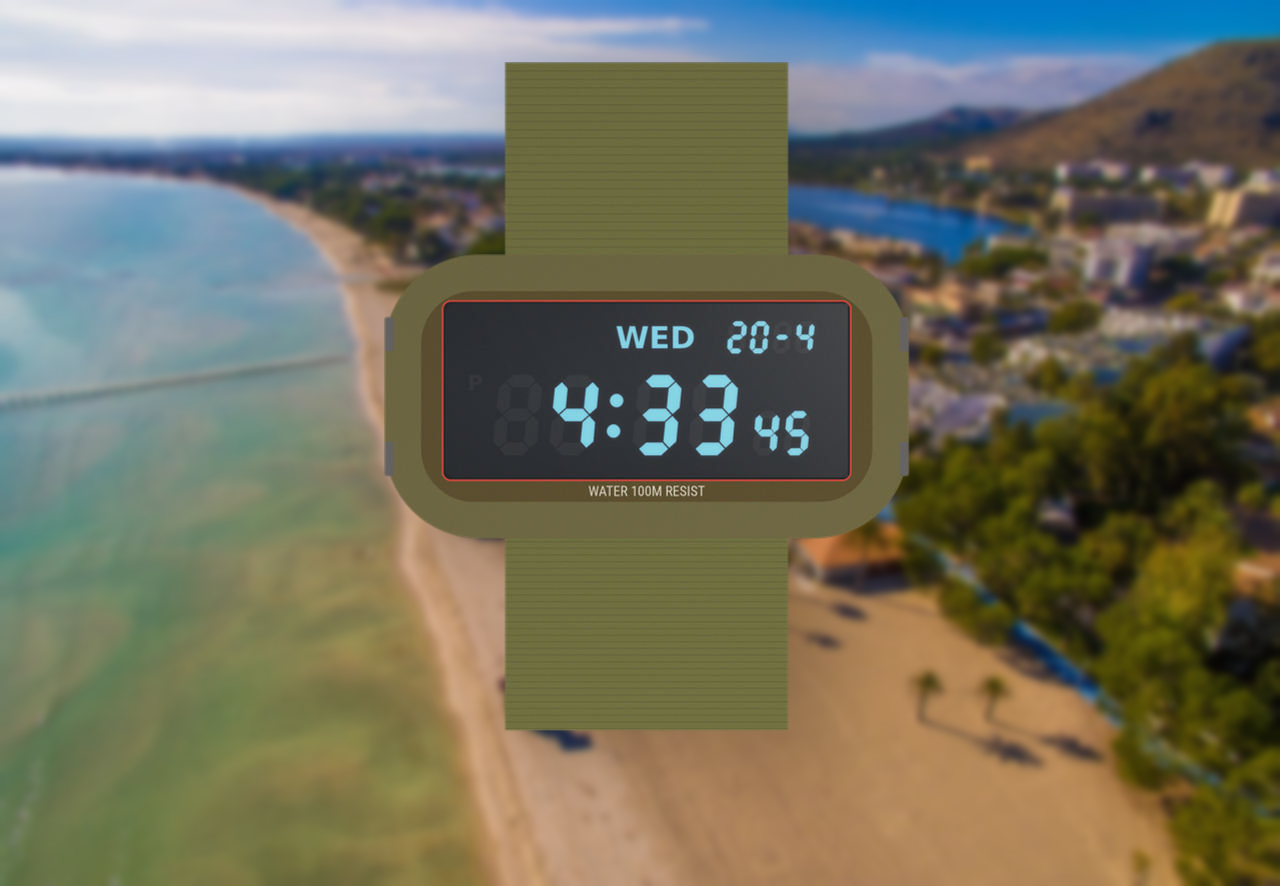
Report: 4.33.45
